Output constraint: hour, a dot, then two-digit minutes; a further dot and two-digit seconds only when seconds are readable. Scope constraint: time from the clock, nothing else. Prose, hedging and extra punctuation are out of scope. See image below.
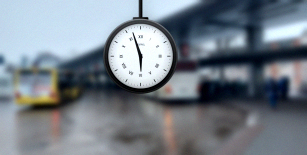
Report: 5.57
